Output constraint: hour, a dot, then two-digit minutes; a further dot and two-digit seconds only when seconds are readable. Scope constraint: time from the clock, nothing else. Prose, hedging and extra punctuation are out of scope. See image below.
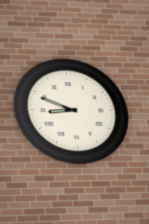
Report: 8.49
